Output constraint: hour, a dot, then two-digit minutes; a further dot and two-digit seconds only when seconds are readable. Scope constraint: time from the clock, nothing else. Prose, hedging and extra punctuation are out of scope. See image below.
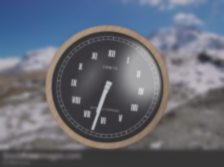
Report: 6.32
